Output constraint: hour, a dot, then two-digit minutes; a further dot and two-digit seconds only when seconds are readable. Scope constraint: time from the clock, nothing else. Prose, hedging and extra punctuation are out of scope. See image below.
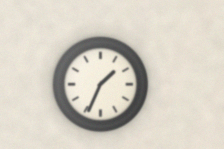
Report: 1.34
